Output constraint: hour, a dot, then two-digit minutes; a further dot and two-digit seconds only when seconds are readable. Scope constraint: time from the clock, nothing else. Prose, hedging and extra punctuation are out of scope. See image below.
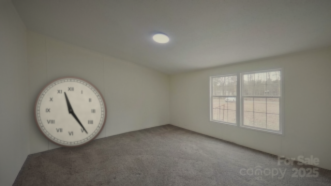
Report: 11.24
